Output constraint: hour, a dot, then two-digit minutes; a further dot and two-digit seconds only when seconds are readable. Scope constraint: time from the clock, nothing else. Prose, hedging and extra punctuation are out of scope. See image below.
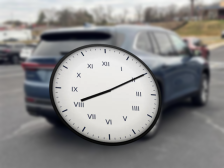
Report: 8.10
